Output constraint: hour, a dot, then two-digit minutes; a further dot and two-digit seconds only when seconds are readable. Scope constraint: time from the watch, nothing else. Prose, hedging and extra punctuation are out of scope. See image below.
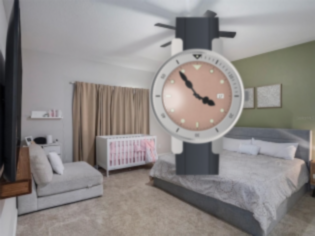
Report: 3.54
